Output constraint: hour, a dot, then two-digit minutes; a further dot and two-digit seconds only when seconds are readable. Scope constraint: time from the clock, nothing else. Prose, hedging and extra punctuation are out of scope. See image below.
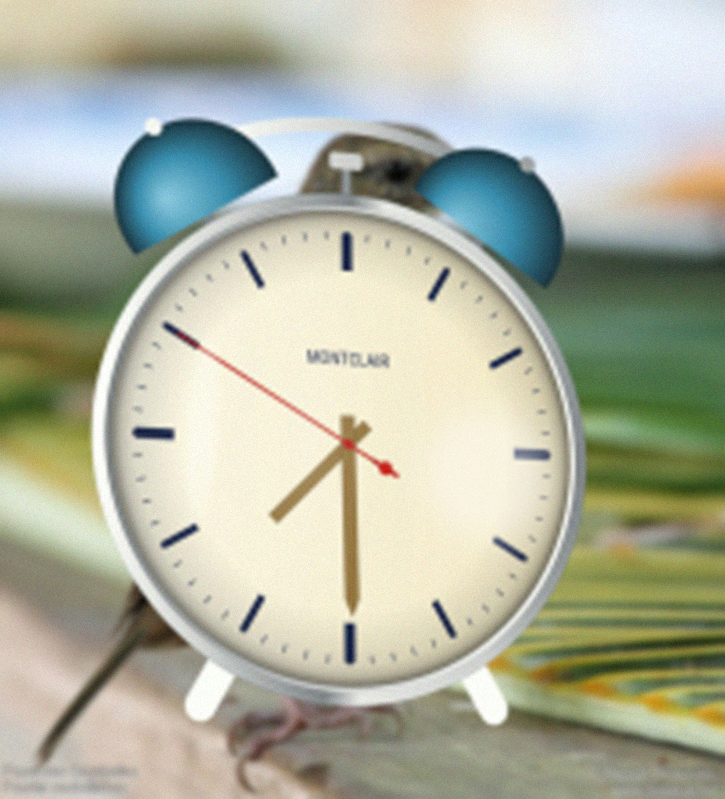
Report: 7.29.50
